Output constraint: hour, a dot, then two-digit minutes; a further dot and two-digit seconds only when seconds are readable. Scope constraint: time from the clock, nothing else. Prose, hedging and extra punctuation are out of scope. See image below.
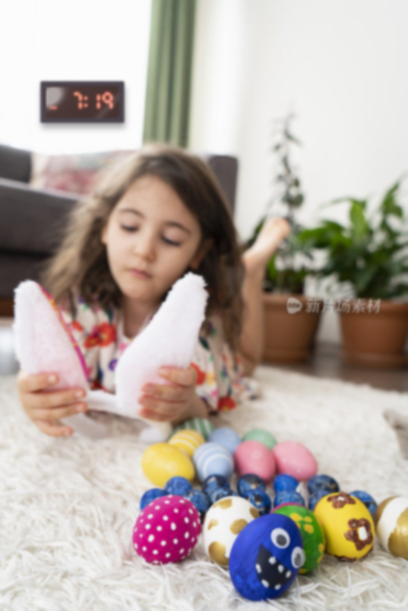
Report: 7.19
